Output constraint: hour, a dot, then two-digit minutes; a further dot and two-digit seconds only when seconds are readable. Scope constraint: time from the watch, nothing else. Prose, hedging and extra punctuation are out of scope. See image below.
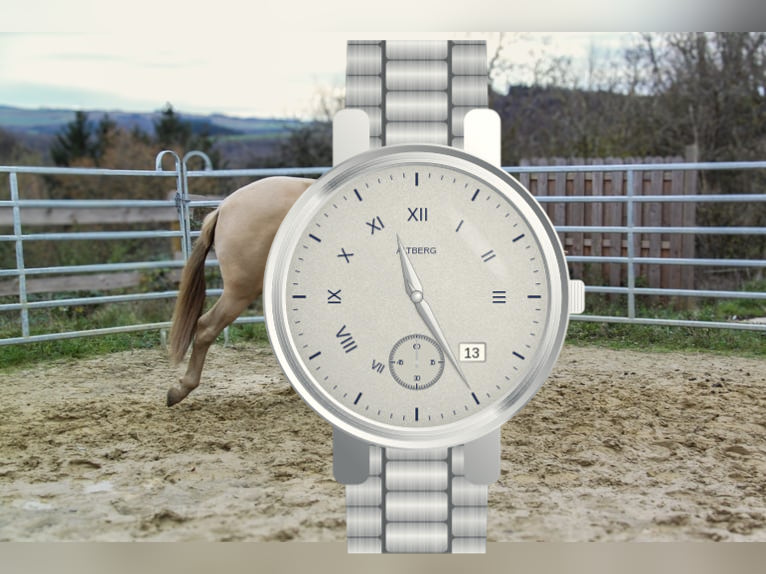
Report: 11.25
